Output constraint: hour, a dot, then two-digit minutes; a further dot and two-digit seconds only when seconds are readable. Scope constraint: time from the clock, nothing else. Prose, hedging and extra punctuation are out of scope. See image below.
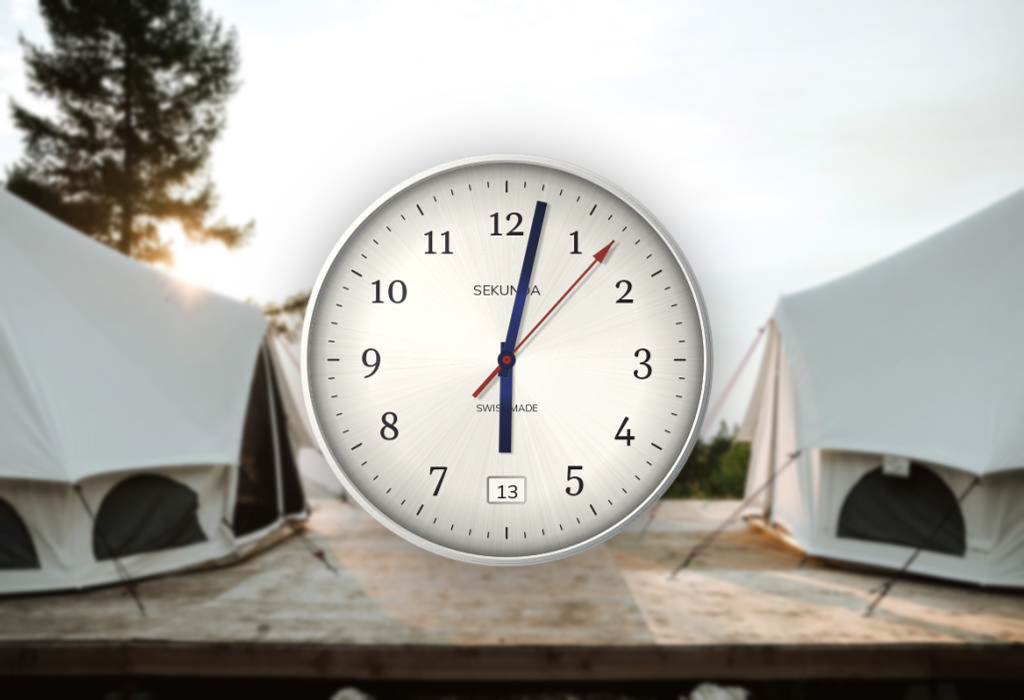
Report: 6.02.07
